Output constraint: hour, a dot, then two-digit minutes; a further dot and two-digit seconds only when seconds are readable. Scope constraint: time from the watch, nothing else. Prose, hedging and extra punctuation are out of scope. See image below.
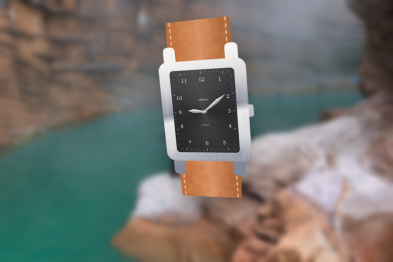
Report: 9.09
